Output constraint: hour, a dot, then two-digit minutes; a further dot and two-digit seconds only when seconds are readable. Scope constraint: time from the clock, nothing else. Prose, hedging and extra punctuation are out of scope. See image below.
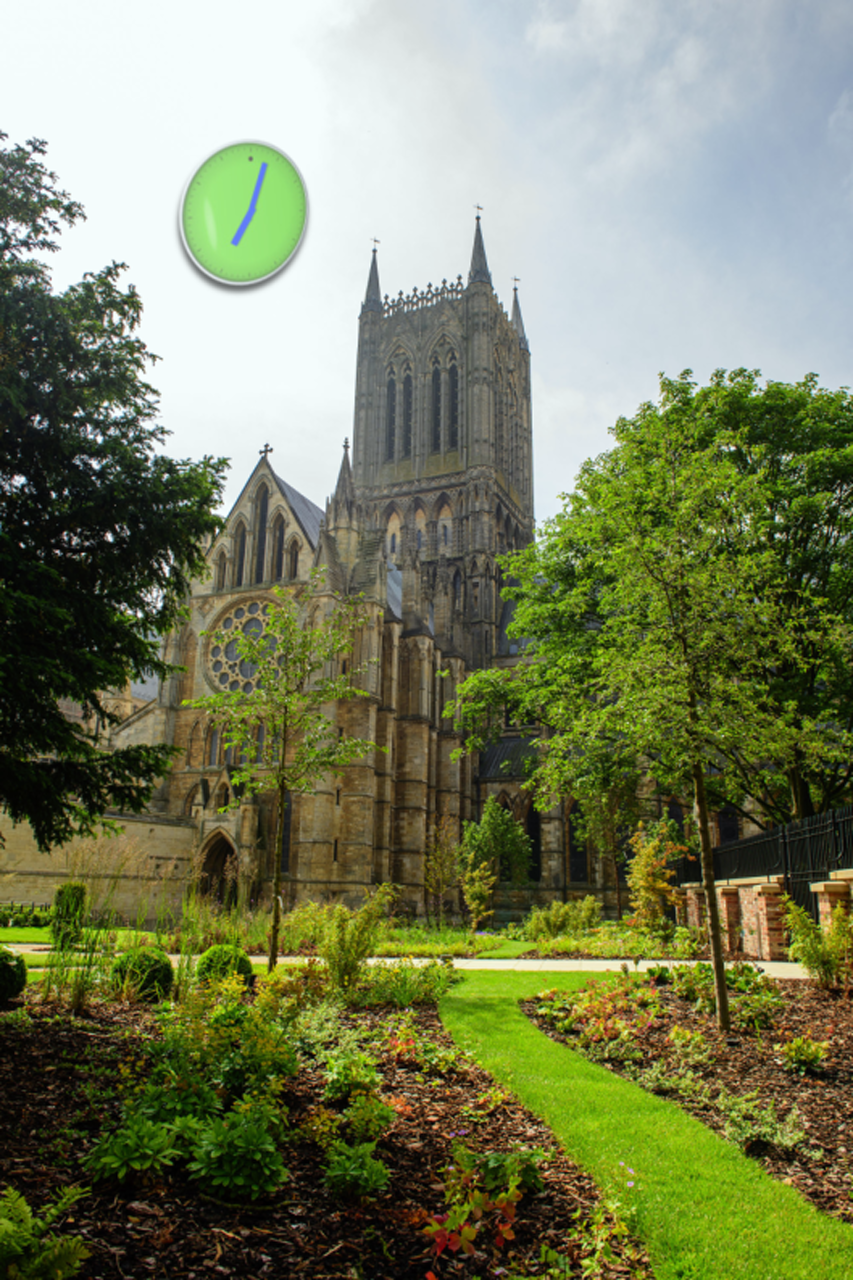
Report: 7.03
